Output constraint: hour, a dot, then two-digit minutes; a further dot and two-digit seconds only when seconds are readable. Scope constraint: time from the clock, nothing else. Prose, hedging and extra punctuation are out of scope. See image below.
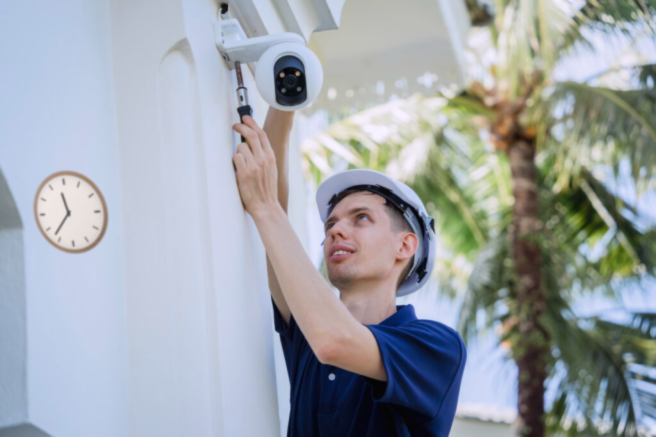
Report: 11.37
